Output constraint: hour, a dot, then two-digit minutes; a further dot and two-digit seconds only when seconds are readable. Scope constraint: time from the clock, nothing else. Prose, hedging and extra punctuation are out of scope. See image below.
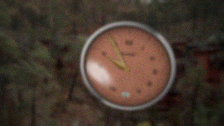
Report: 9.55
